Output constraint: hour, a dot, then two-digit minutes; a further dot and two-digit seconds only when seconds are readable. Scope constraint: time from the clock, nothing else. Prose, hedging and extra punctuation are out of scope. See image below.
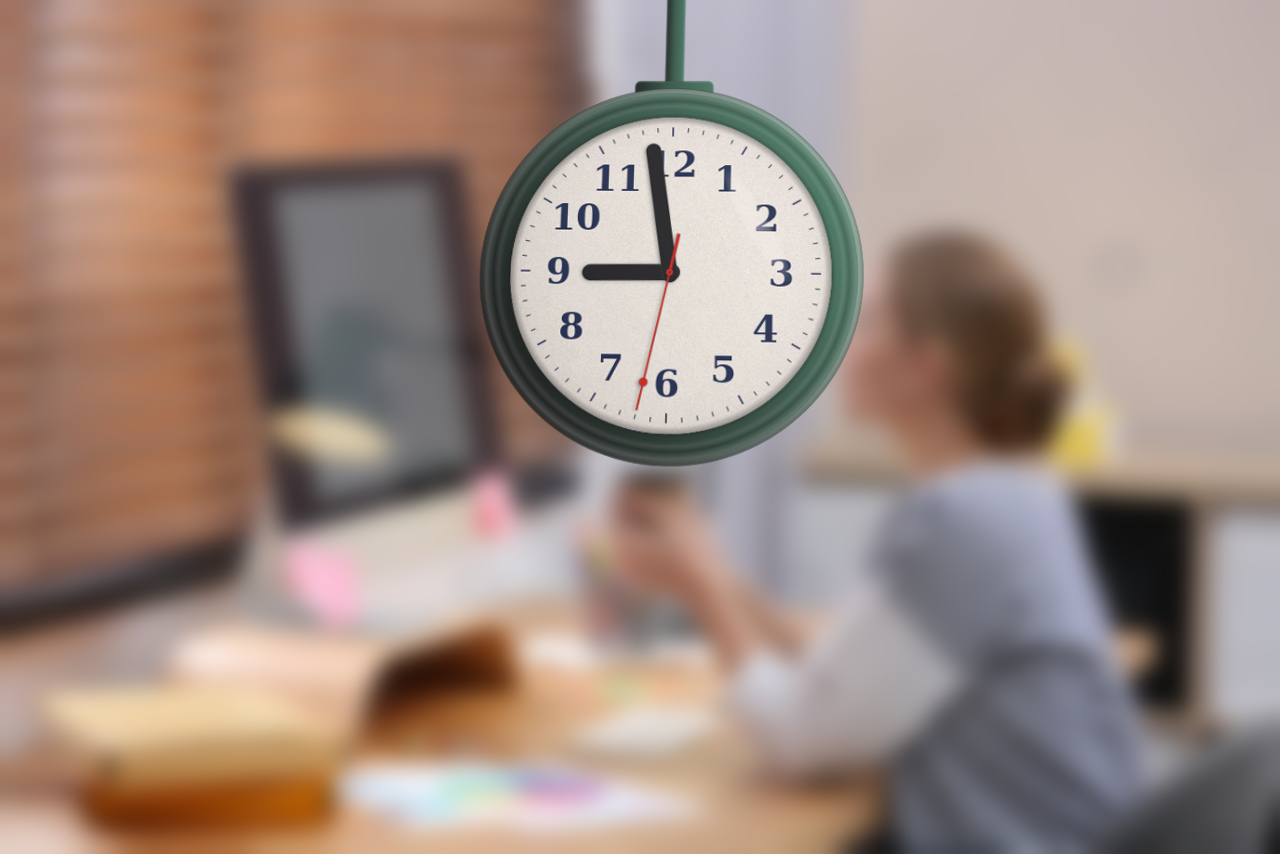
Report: 8.58.32
